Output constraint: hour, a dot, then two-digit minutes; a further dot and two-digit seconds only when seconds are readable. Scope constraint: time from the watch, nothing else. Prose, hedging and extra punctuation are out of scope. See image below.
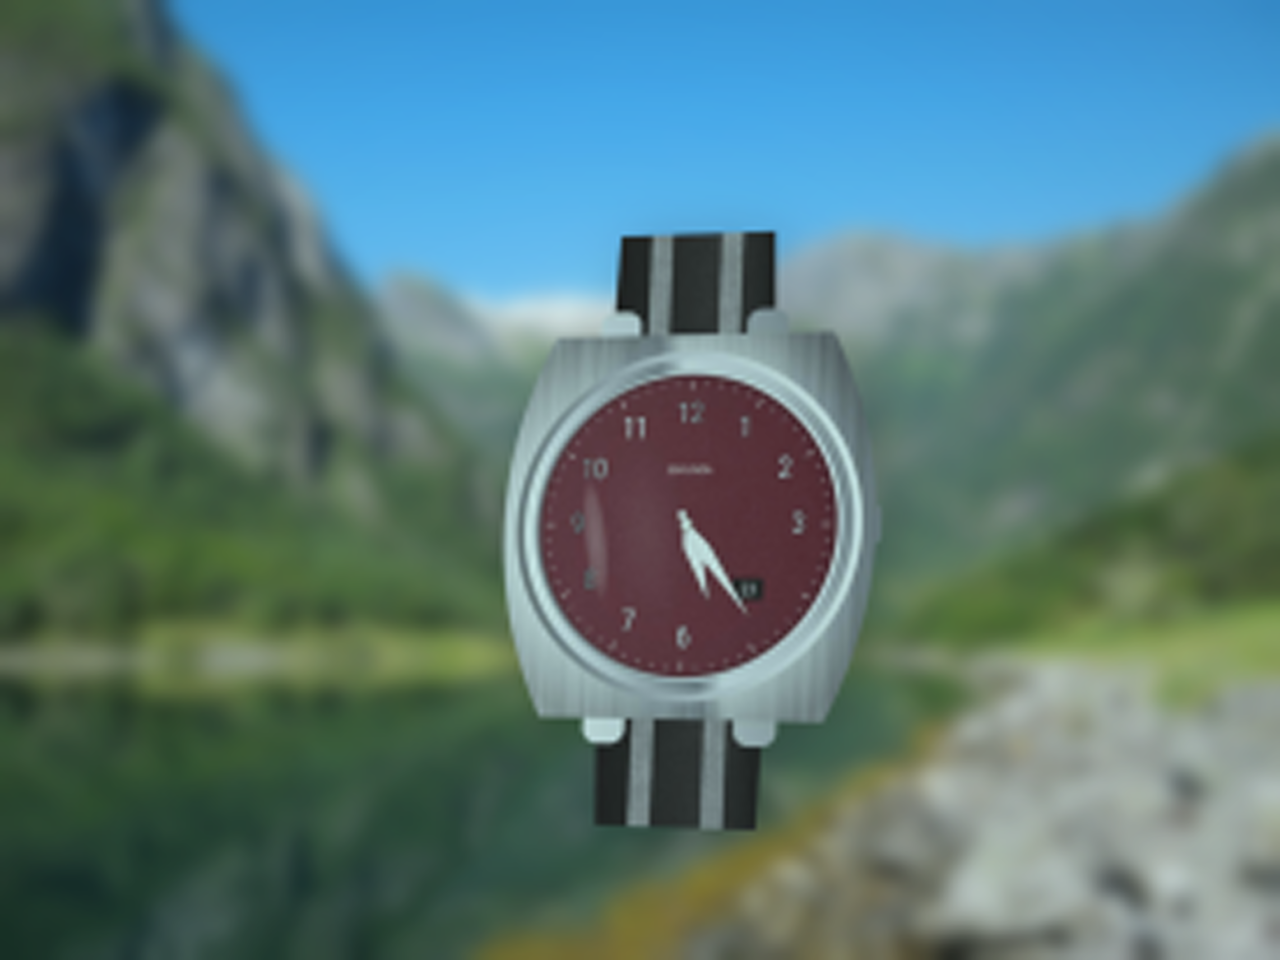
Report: 5.24
